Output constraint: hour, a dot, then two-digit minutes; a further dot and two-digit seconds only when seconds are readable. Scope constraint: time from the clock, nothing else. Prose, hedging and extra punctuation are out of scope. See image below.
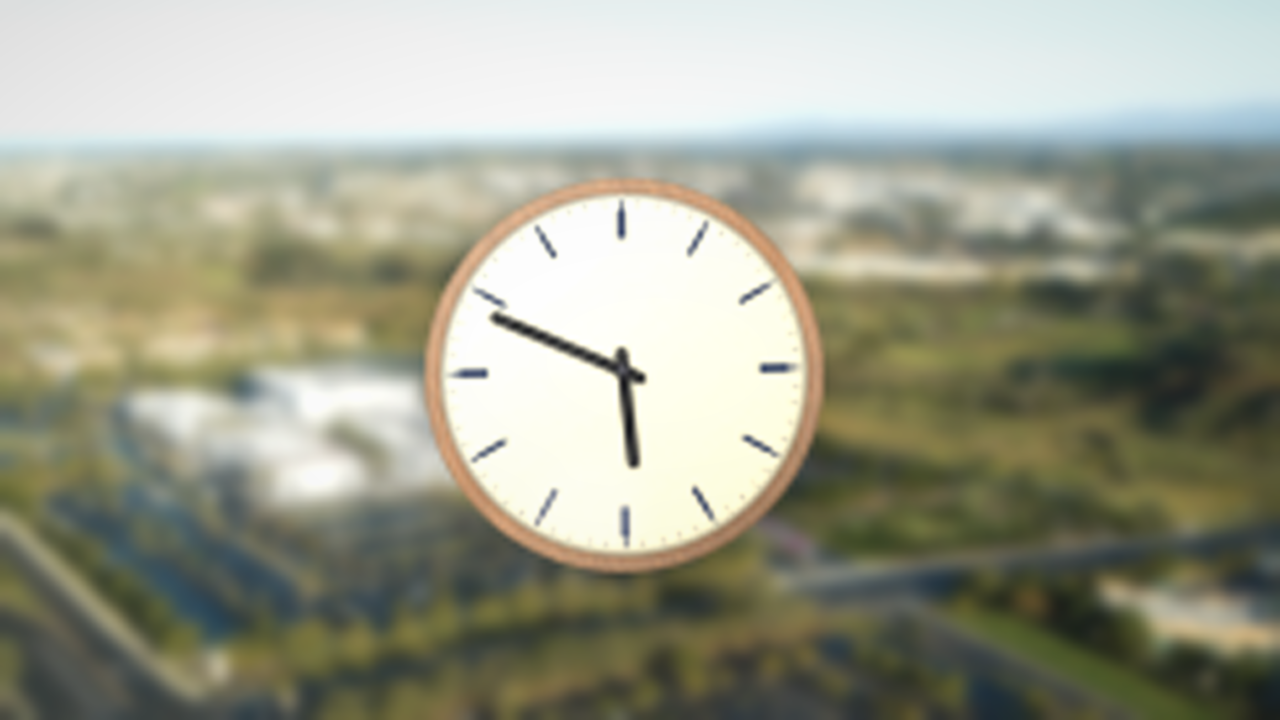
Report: 5.49
